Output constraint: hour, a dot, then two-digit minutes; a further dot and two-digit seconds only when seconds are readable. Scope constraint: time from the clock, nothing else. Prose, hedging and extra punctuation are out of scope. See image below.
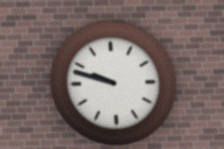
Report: 9.48
